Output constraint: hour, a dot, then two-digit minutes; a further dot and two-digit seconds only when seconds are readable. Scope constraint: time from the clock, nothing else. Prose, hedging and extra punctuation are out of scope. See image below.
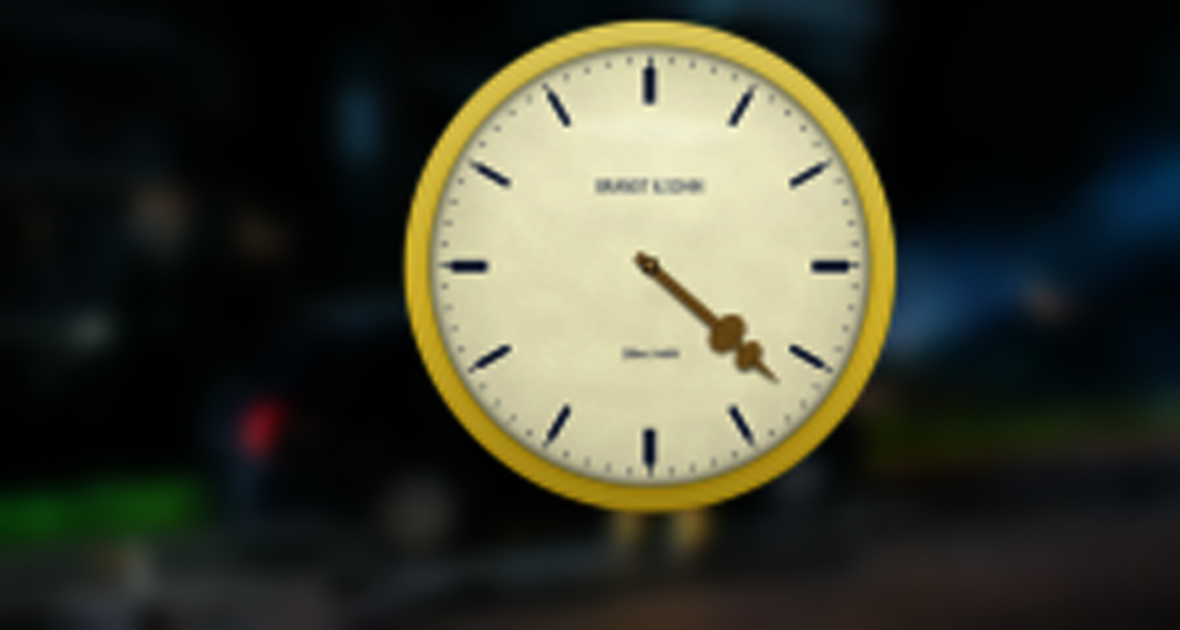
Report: 4.22
